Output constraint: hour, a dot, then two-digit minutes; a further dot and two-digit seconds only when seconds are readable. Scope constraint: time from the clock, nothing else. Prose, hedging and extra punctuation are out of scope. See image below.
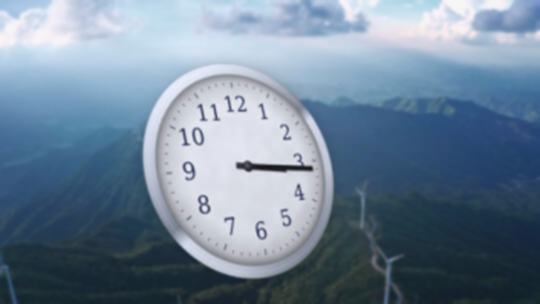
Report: 3.16
